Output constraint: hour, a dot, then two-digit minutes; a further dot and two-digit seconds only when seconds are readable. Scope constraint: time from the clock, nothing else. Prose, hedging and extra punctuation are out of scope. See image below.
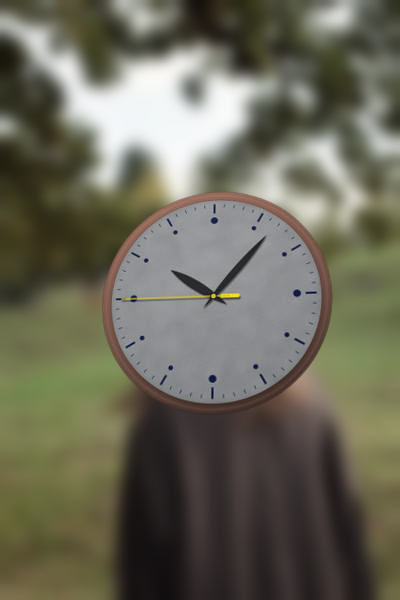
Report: 10.06.45
